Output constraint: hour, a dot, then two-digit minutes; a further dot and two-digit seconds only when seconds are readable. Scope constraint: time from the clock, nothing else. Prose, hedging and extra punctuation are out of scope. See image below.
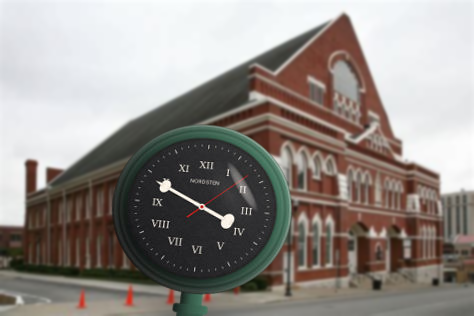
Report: 3.49.08
